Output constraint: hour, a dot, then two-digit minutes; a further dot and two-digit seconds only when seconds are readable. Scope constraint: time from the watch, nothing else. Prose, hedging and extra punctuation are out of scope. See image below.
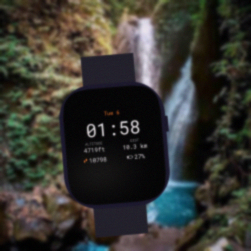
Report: 1.58
